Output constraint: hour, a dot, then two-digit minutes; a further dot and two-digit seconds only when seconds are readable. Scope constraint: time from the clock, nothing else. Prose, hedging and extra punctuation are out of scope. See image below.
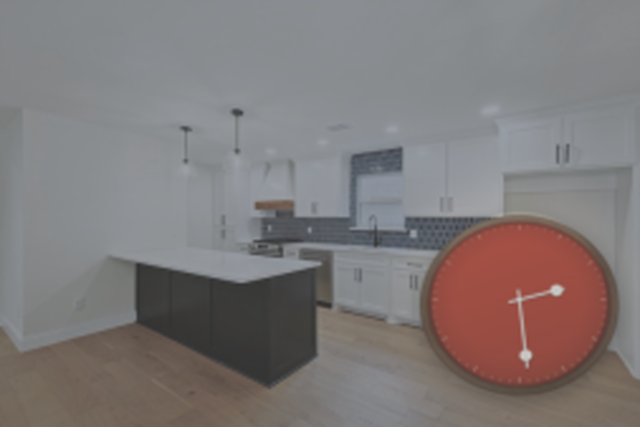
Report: 2.29
